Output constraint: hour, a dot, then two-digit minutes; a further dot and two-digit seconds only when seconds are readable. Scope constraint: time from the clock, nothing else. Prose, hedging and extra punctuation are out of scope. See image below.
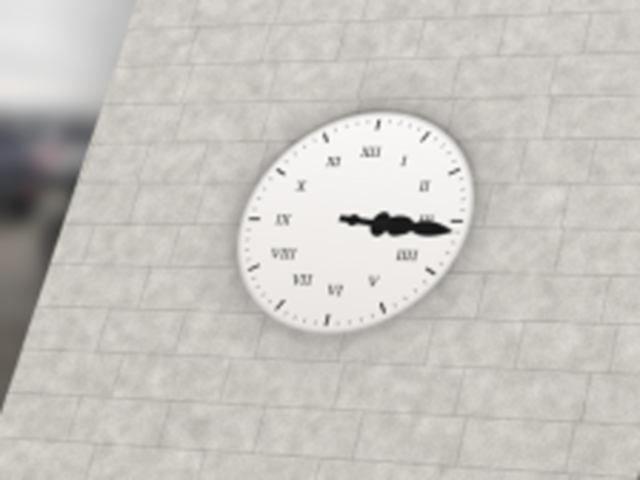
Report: 3.16
